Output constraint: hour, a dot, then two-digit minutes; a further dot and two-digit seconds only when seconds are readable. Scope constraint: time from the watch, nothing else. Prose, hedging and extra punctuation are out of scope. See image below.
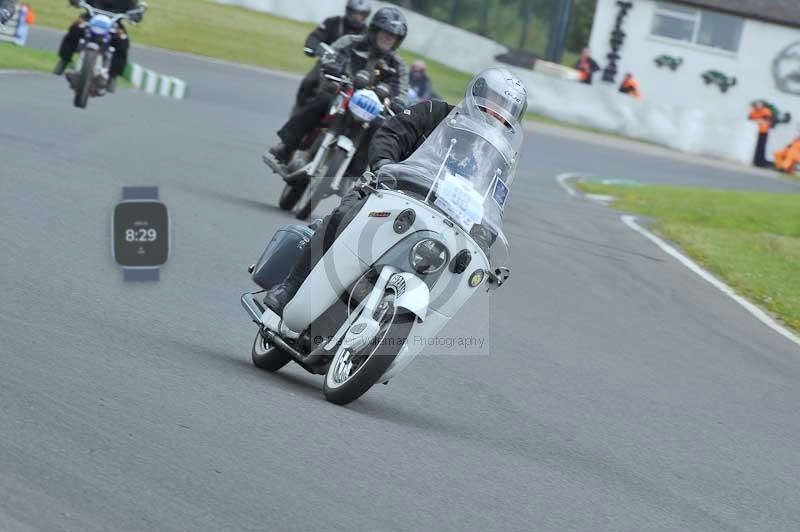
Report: 8.29
